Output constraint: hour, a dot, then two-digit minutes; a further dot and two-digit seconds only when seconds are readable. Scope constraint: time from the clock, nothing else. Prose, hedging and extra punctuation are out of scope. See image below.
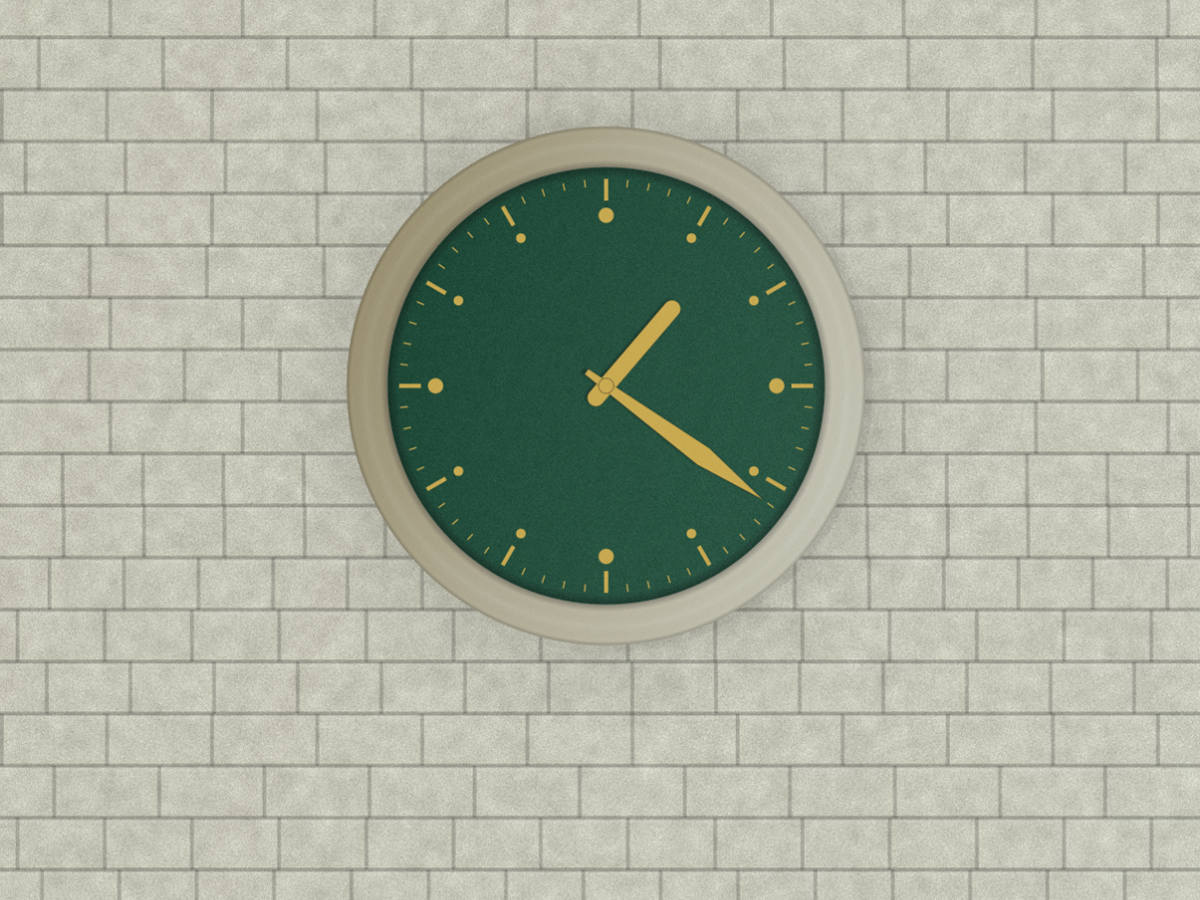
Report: 1.21
